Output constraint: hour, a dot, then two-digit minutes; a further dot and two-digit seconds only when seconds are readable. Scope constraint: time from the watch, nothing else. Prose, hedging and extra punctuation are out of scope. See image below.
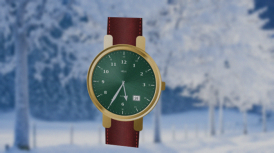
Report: 5.35
